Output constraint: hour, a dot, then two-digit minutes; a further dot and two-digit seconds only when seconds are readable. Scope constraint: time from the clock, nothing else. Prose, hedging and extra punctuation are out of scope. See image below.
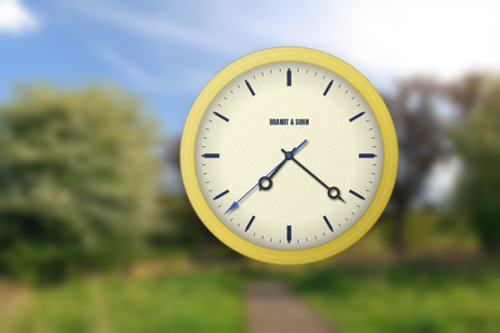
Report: 7.21.38
